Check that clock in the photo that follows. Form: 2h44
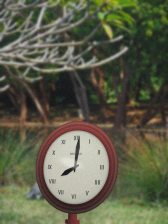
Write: 8h01
